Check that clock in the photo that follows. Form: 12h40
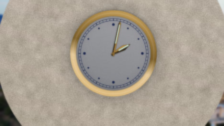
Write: 2h02
